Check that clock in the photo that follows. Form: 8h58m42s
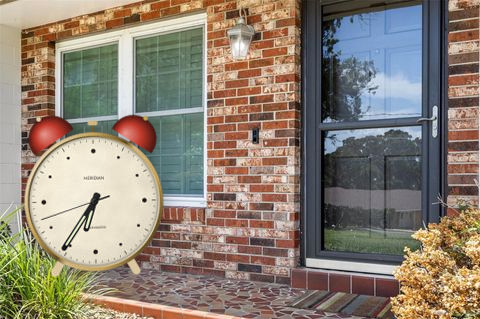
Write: 6h35m42s
